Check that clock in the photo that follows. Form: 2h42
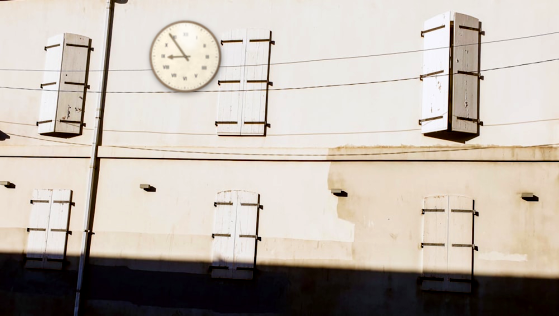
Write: 8h54
